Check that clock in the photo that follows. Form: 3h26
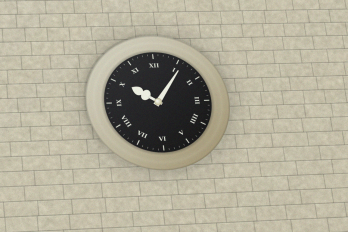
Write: 10h06
